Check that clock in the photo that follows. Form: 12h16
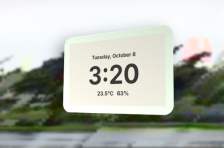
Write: 3h20
